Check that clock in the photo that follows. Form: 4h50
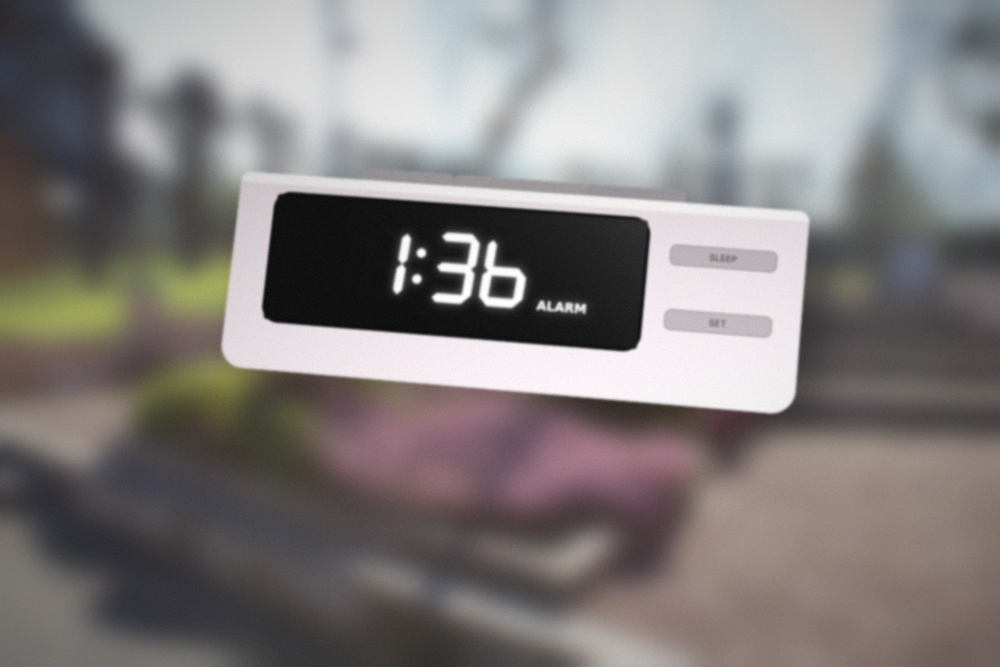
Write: 1h36
